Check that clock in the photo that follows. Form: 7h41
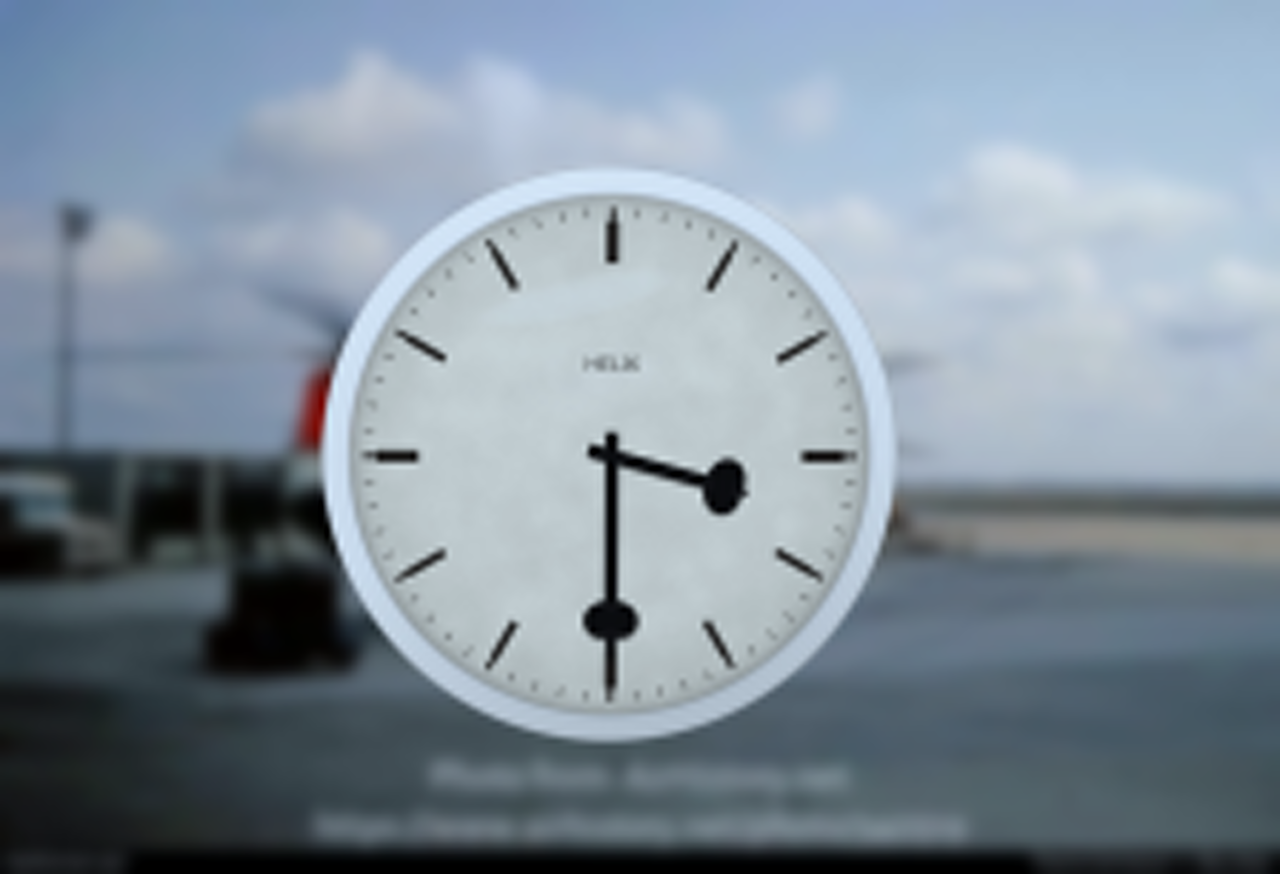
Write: 3h30
